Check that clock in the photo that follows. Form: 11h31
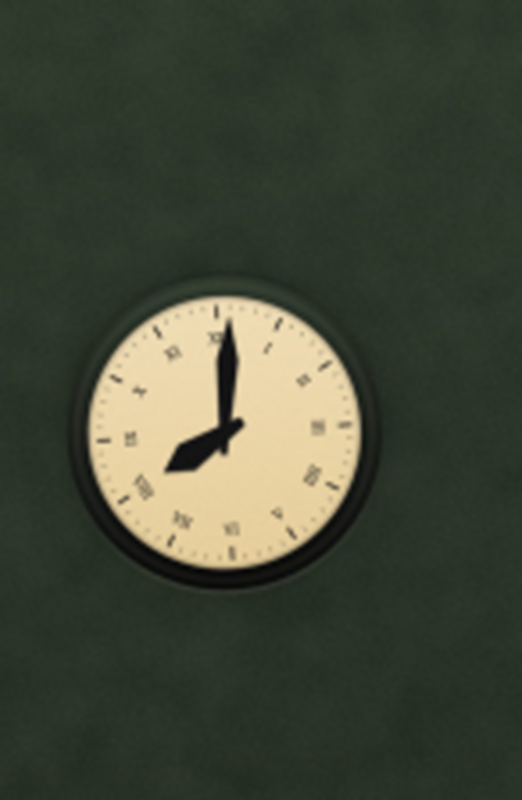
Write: 8h01
